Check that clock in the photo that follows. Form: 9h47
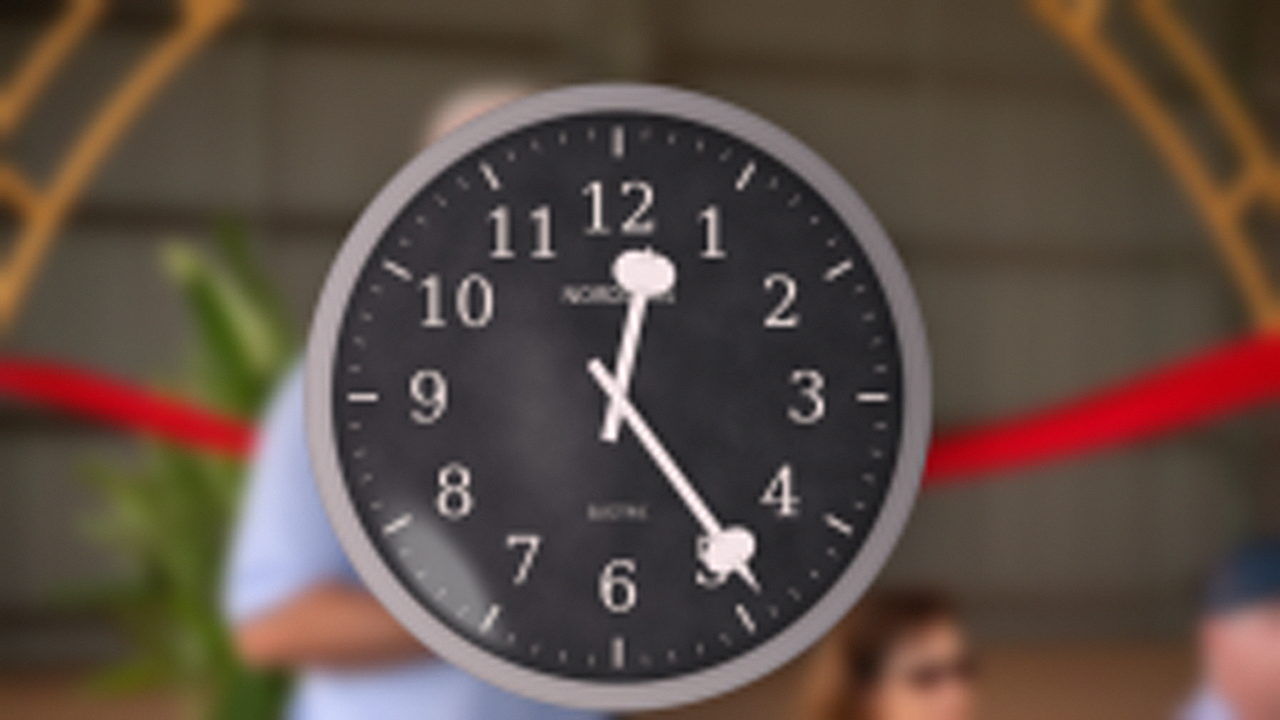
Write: 12h24
